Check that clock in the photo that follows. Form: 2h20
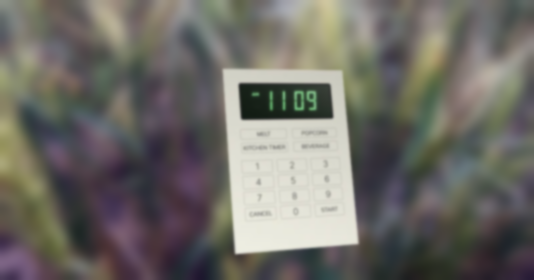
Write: 11h09
